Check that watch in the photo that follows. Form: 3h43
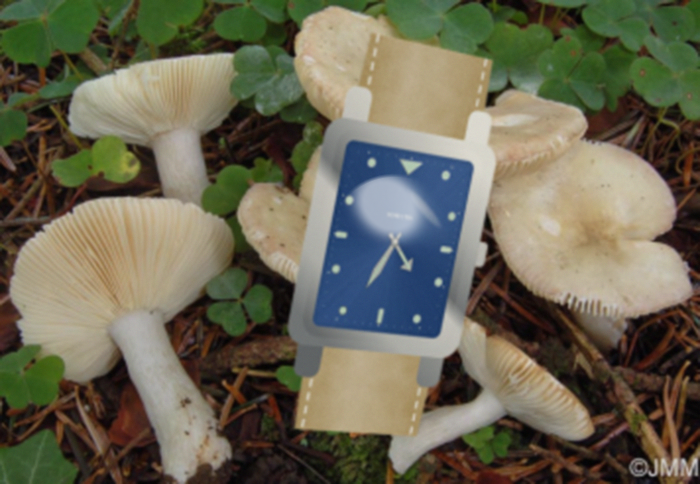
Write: 4h34
